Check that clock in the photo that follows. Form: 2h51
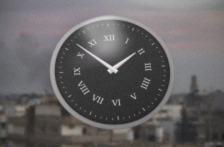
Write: 1h52
